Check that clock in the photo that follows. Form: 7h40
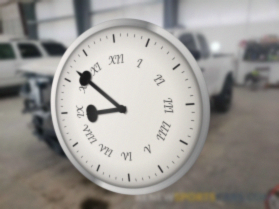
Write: 8h52
